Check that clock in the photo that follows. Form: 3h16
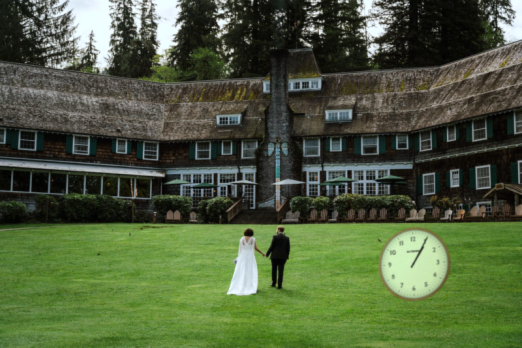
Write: 1h05
